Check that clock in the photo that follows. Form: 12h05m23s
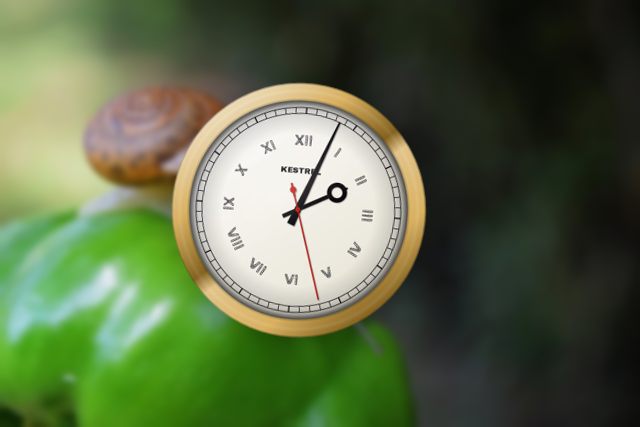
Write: 2h03m27s
